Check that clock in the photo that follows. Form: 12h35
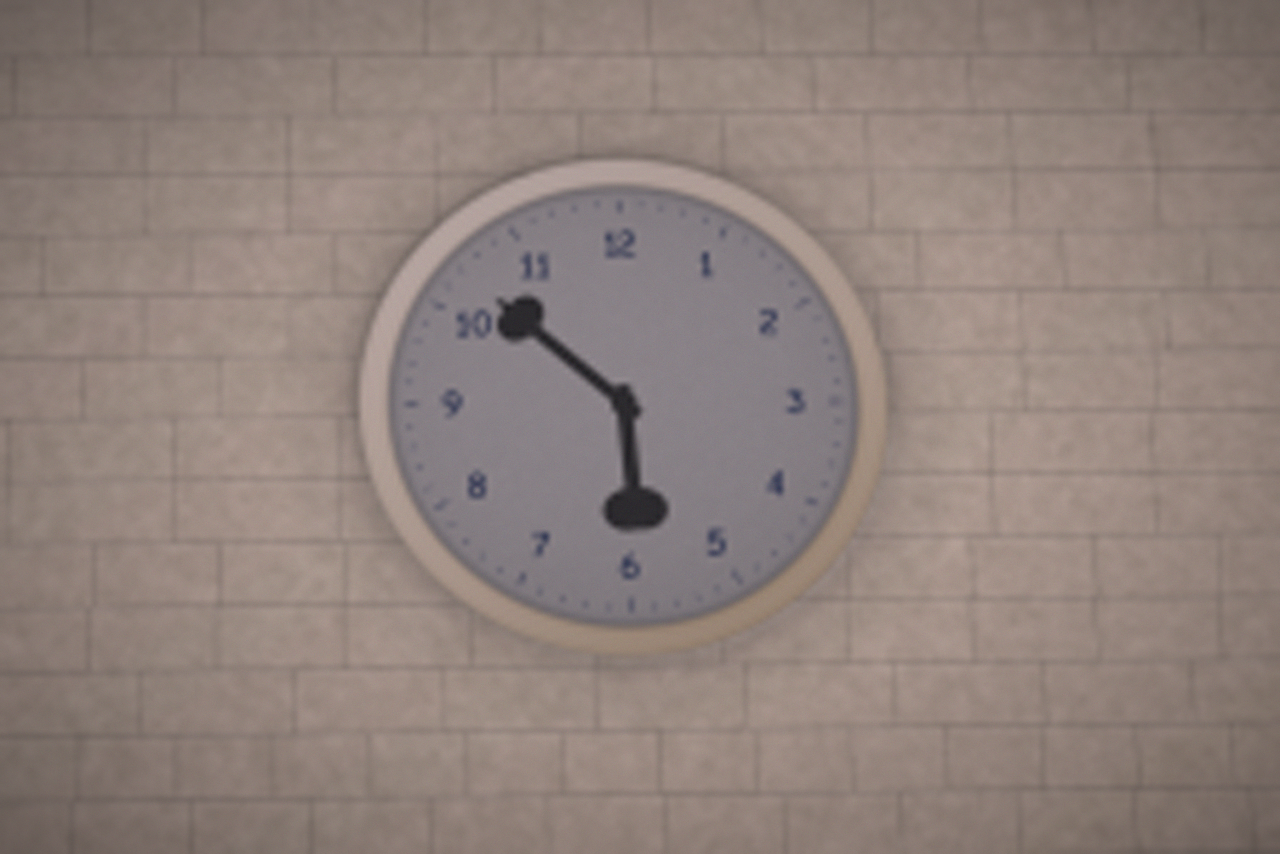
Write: 5h52
